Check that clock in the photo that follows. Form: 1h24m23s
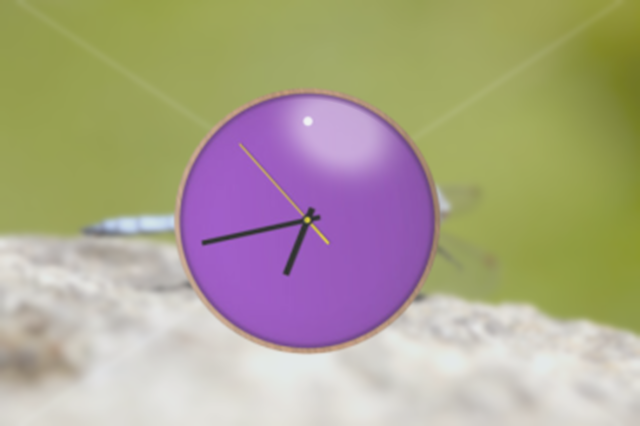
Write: 6h42m53s
